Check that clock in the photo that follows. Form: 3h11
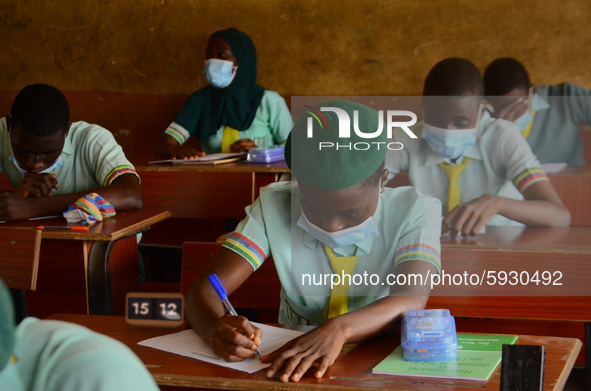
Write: 15h12
